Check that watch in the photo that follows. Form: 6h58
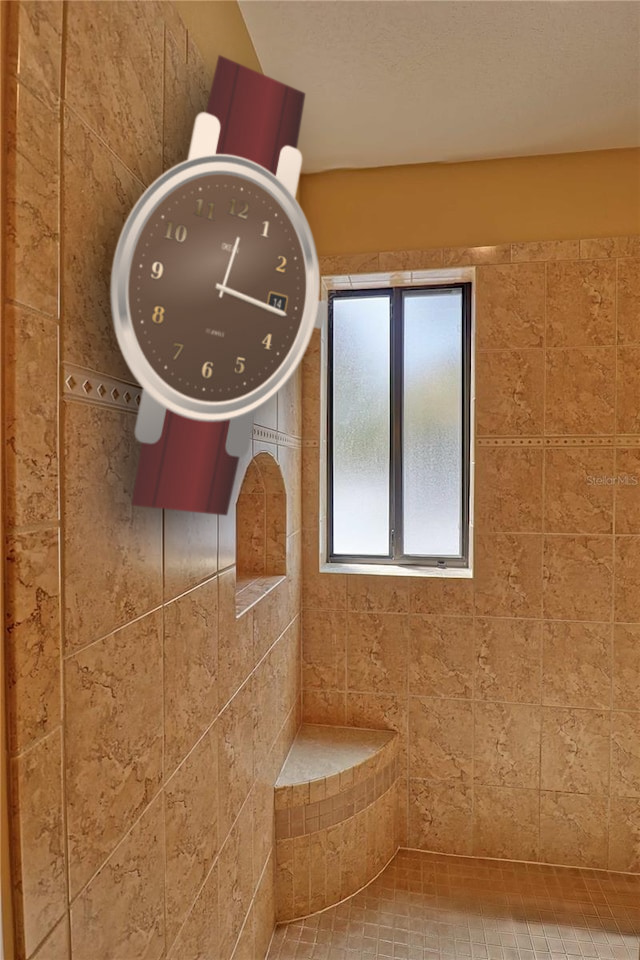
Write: 12h16
